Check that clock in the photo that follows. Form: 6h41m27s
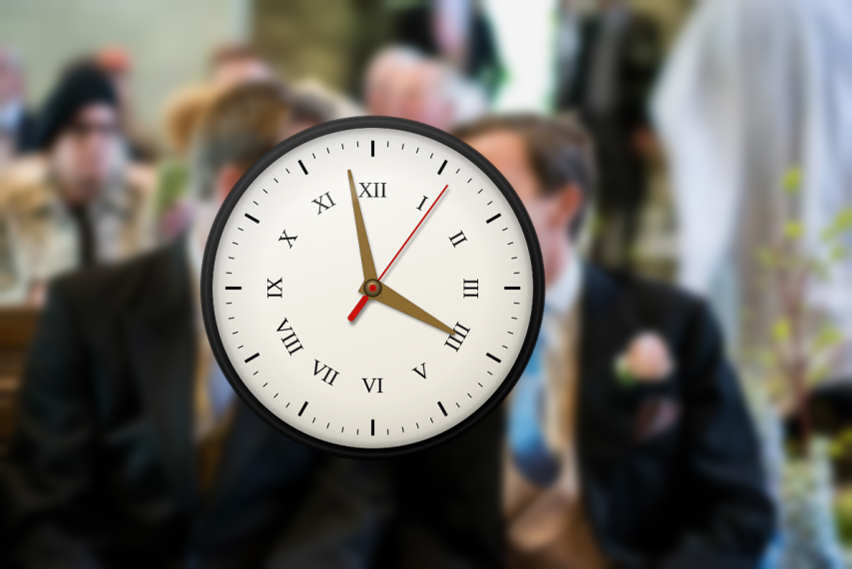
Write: 3h58m06s
